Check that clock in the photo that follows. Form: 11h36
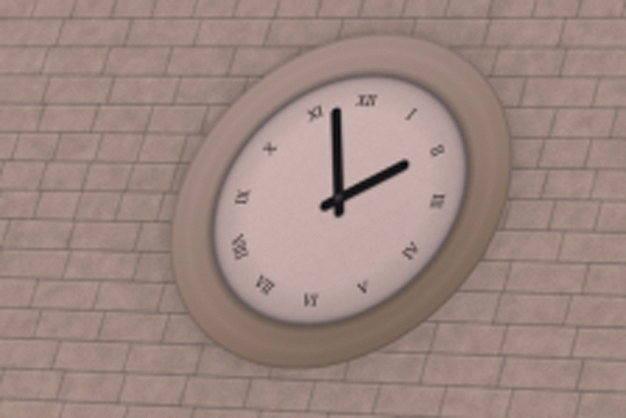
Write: 1h57
